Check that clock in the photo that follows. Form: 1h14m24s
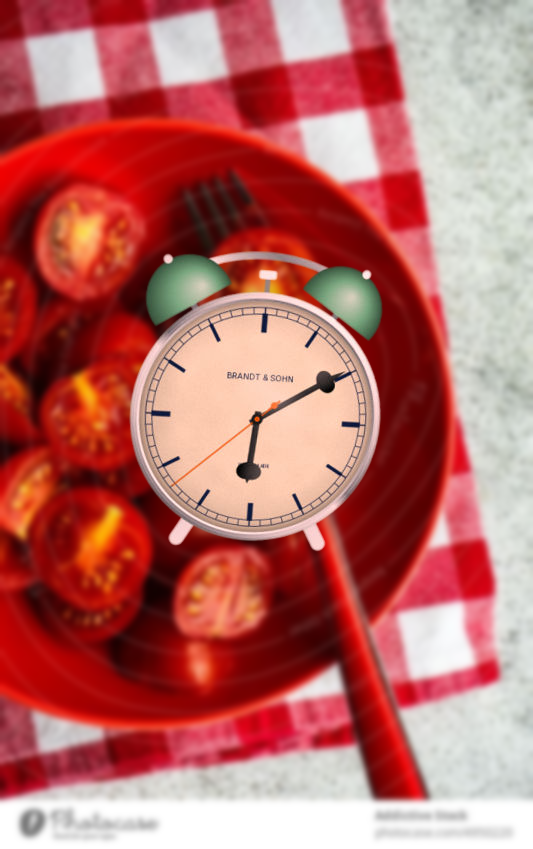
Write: 6h09m38s
